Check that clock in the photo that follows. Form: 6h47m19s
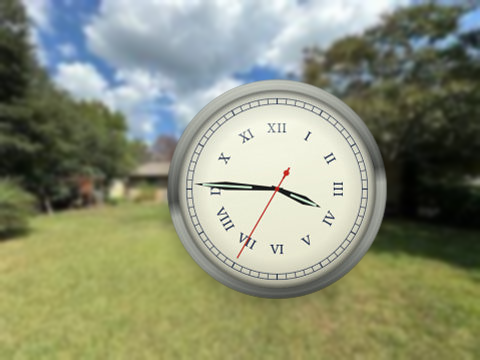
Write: 3h45m35s
